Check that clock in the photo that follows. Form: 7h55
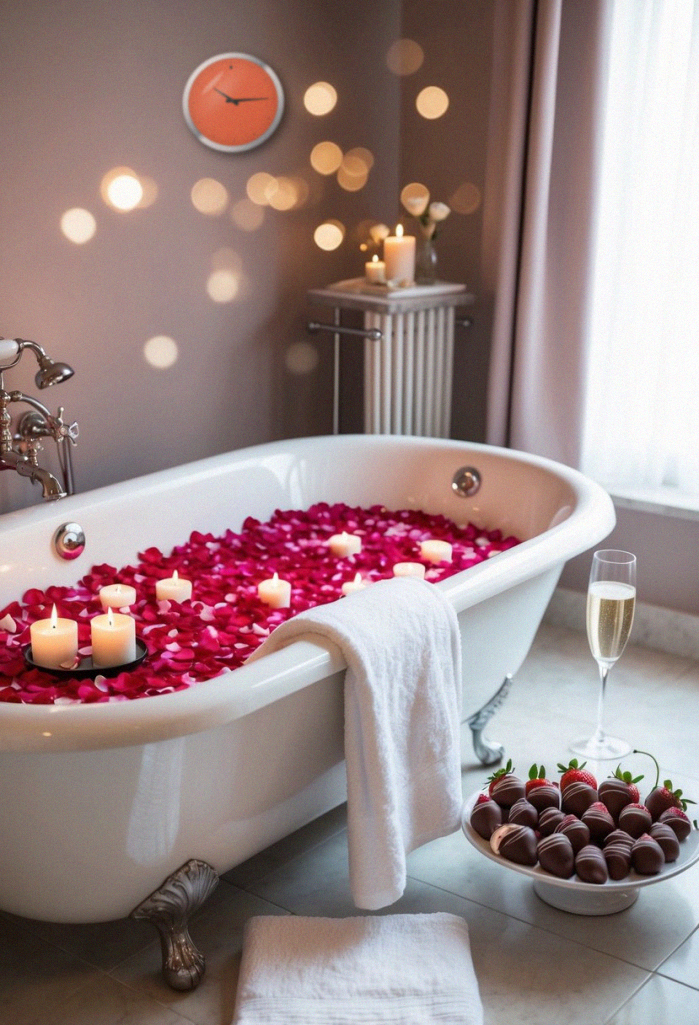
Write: 10h15
